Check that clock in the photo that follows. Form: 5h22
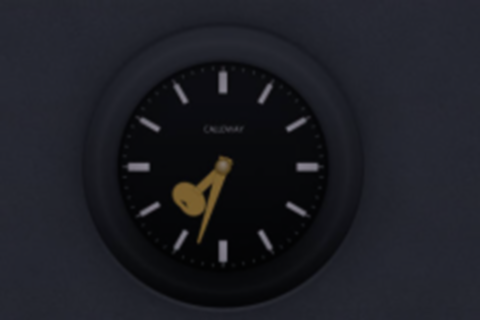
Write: 7h33
